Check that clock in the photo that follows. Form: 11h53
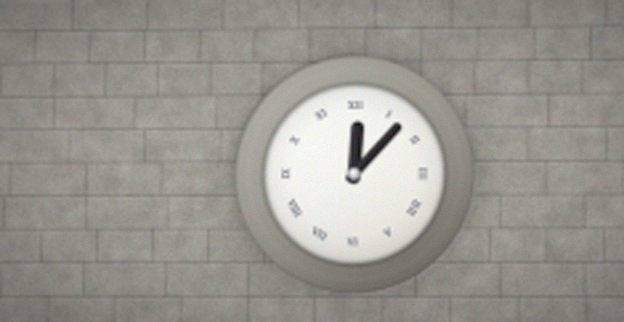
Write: 12h07
